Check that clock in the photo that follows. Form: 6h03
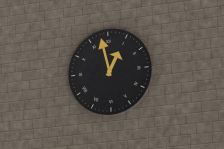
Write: 12h58
